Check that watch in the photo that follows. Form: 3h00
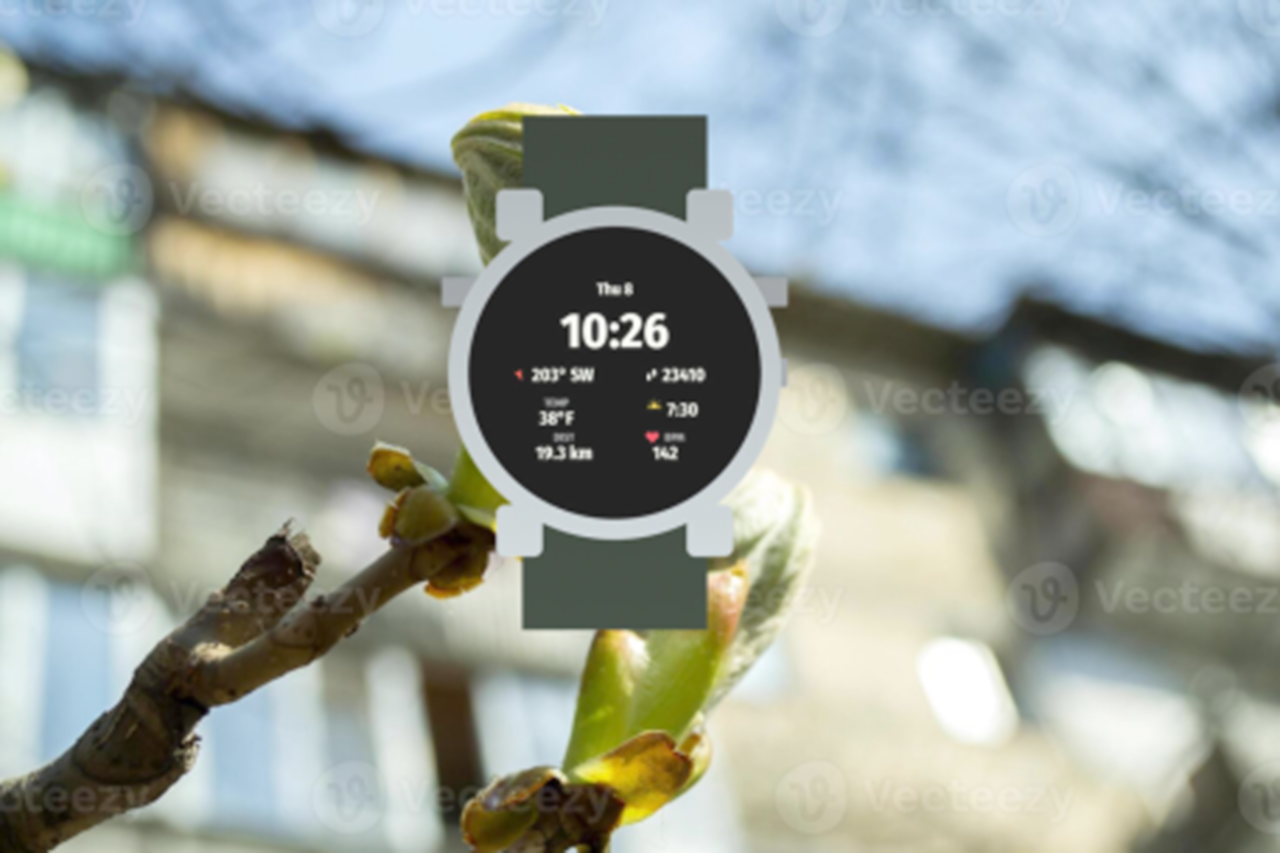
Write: 10h26
